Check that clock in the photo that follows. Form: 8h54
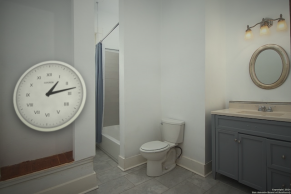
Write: 1h13
